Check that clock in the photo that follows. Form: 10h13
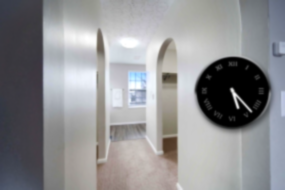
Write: 5h23
